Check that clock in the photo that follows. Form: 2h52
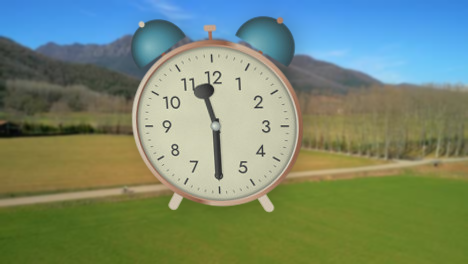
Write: 11h30
